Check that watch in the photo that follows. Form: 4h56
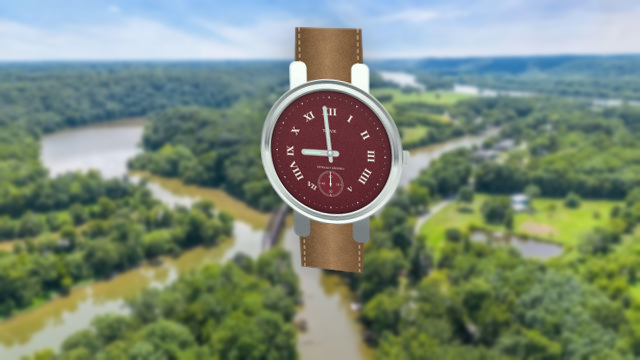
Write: 8h59
